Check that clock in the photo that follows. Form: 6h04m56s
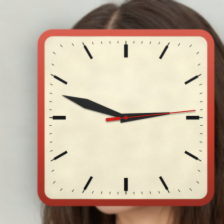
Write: 2h48m14s
